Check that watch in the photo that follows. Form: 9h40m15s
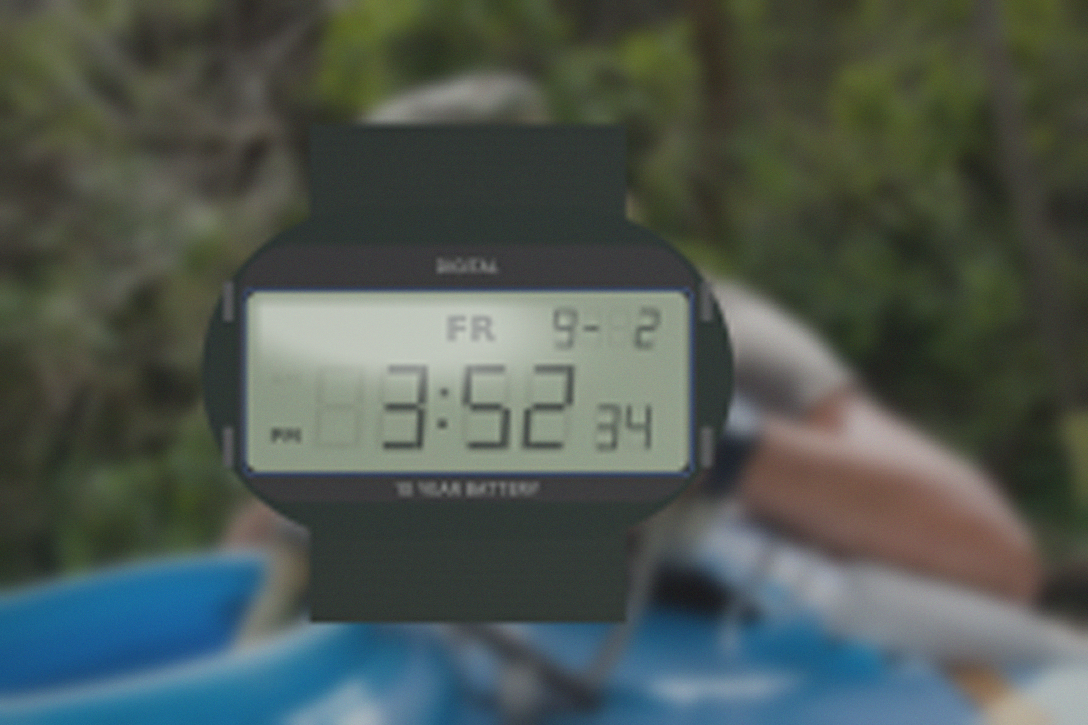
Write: 3h52m34s
